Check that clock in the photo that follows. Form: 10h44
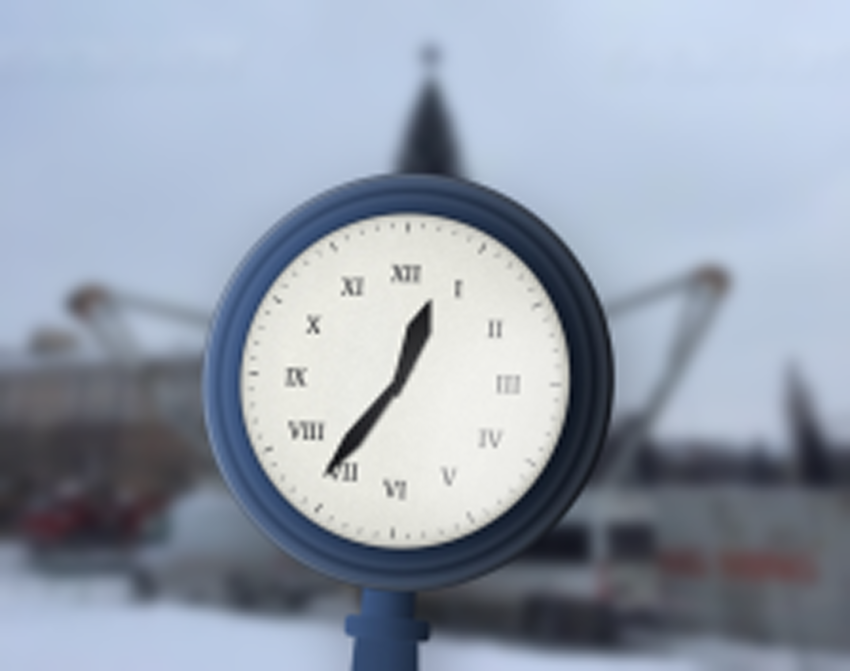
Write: 12h36
